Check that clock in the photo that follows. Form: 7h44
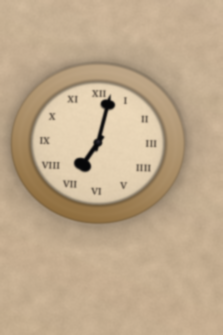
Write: 7h02
